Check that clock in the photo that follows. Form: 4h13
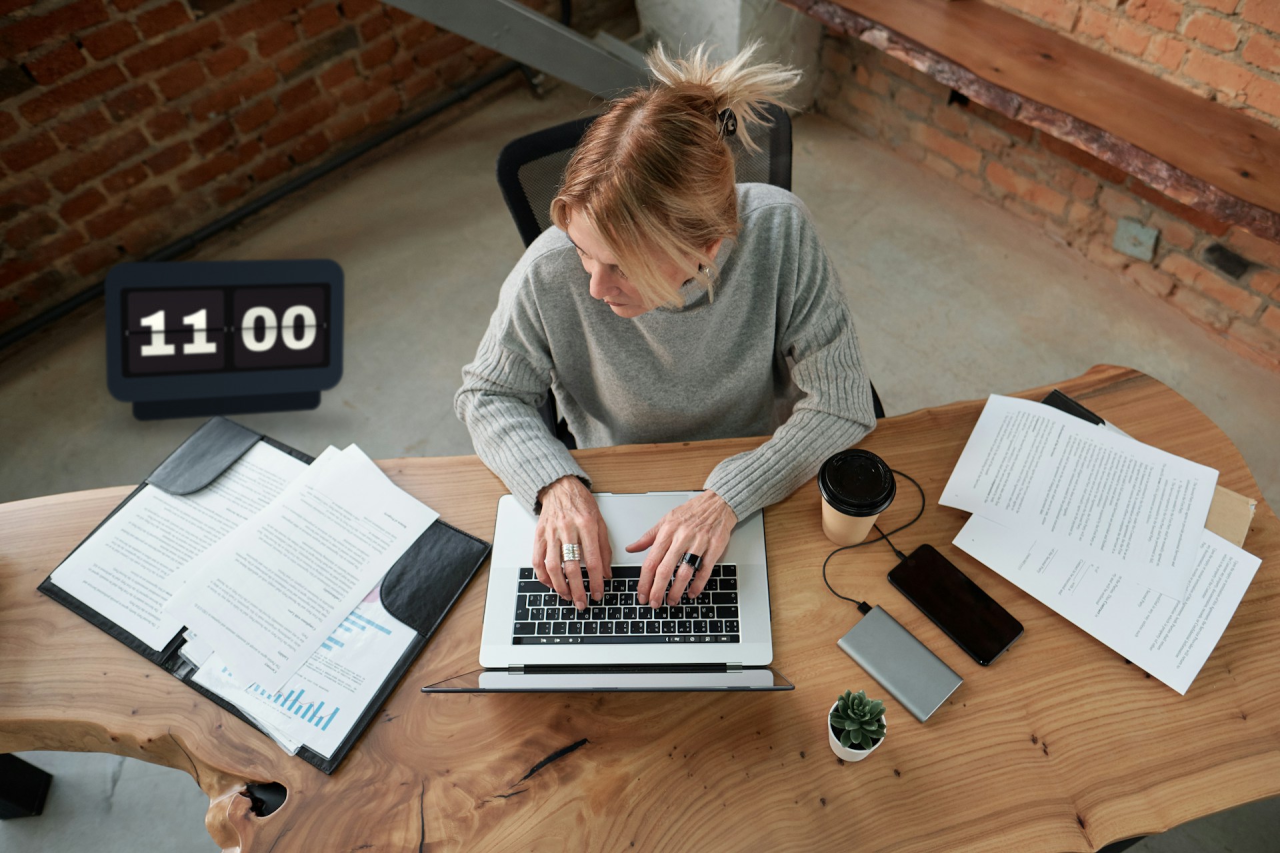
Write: 11h00
